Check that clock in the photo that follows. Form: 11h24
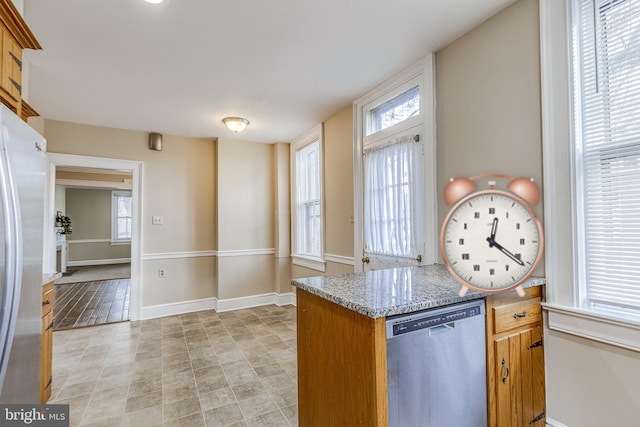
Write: 12h21
